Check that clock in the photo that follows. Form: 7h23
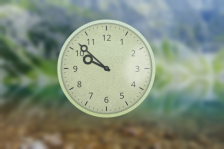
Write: 9h52
